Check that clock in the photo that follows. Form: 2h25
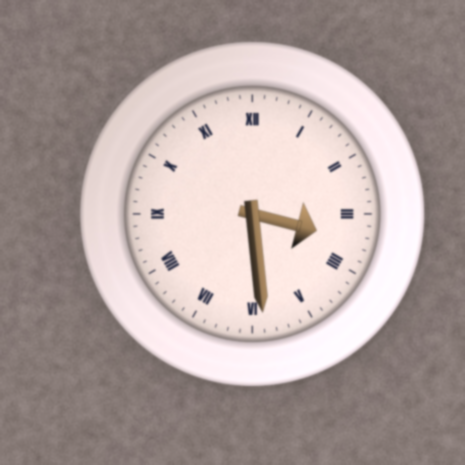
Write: 3h29
